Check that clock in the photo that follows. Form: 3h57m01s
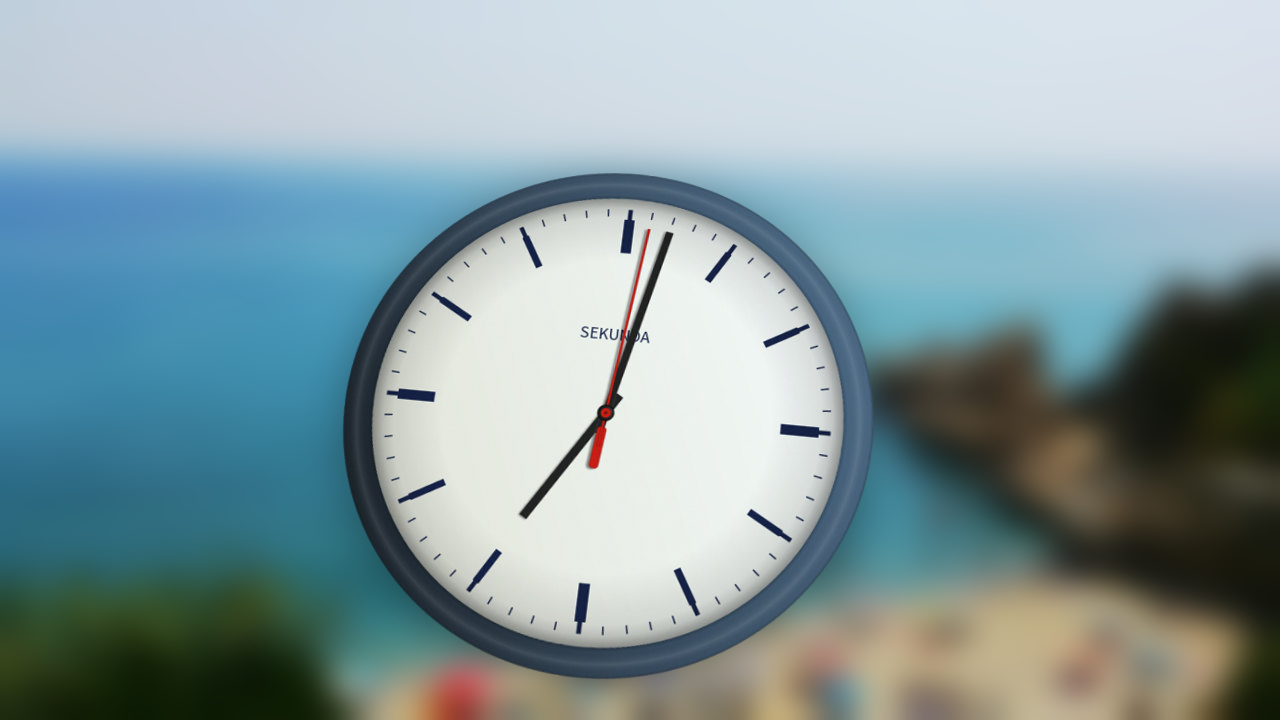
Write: 7h02m01s
